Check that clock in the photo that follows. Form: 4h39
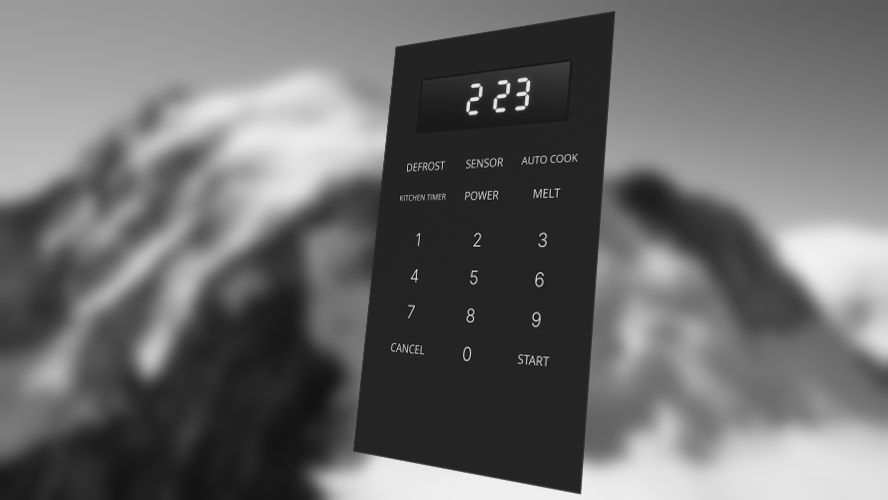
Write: 2h23
